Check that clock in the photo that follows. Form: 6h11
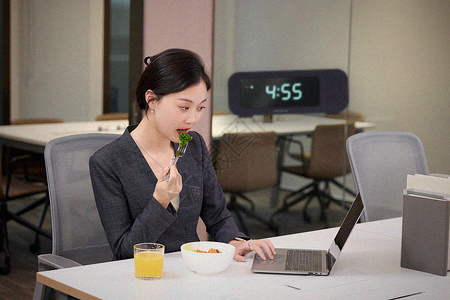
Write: 4h55
